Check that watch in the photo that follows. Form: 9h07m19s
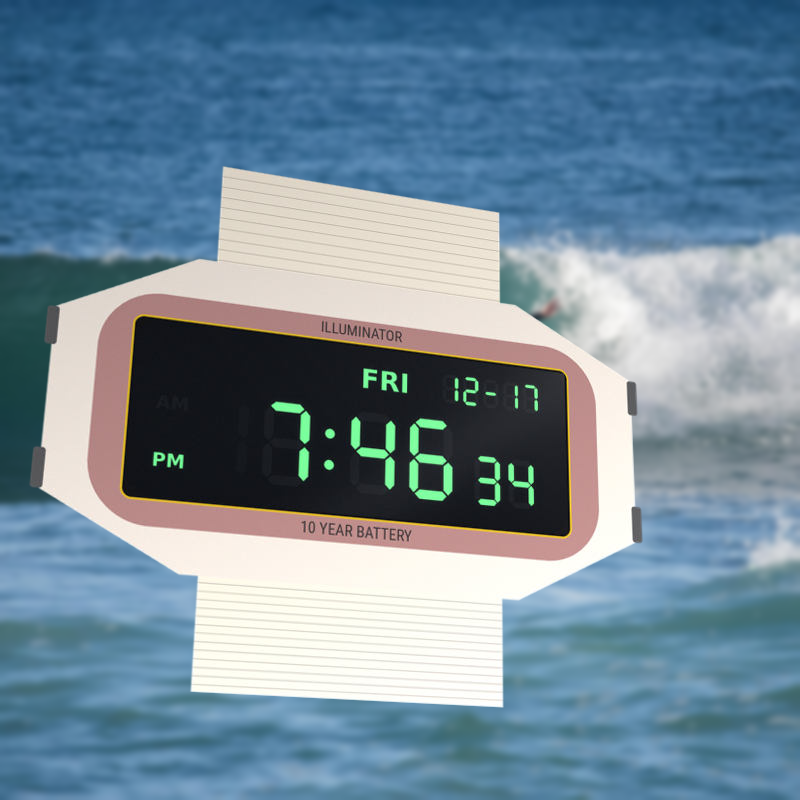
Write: 7h46m34s
